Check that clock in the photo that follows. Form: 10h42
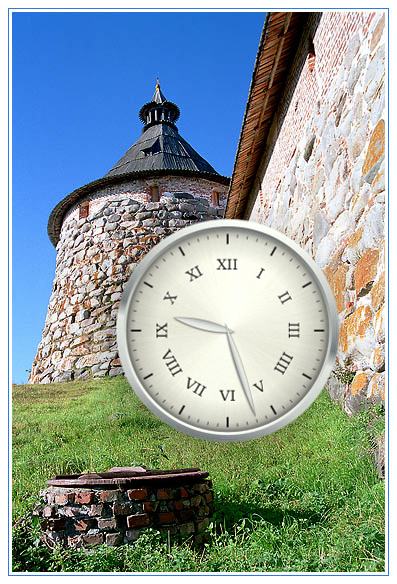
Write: 9h27
